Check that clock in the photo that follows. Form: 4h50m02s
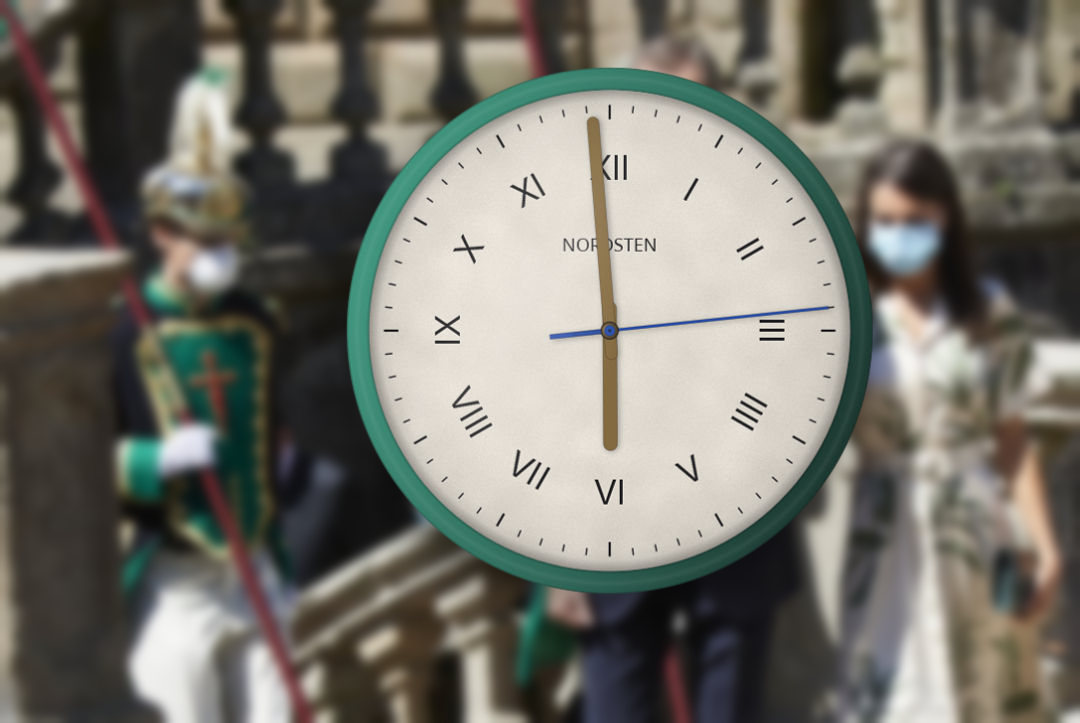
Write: 5h59m14s
